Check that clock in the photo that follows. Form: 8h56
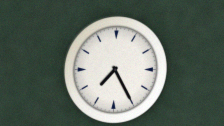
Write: 7h25
